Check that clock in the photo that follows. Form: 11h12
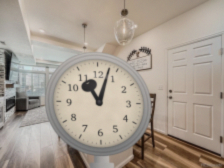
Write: 11h03
